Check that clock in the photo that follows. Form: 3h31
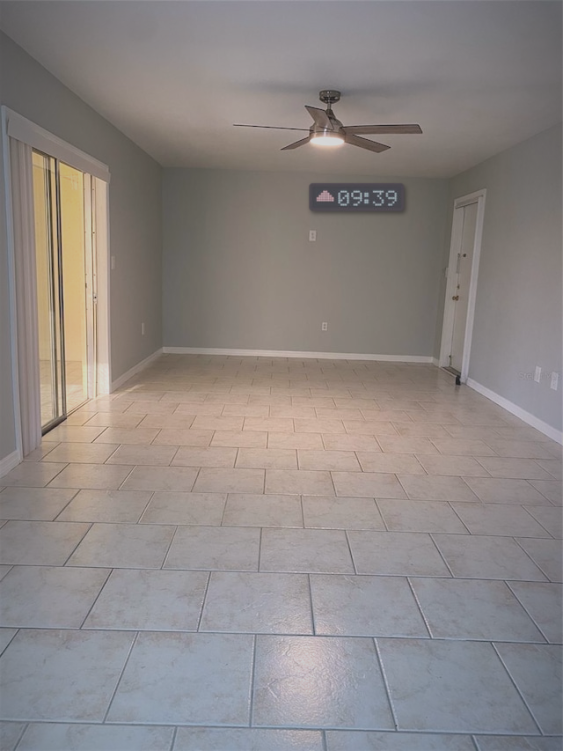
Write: 9h39
